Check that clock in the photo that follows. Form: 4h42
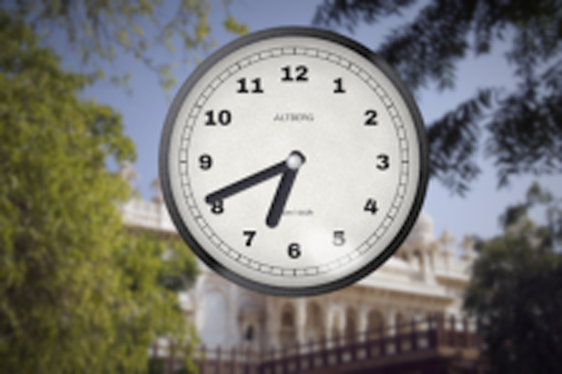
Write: 6h41
